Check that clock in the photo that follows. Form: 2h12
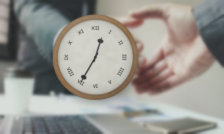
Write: 12h35
